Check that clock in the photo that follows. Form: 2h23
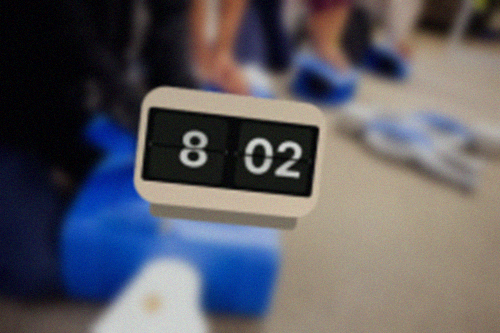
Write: 8h02
